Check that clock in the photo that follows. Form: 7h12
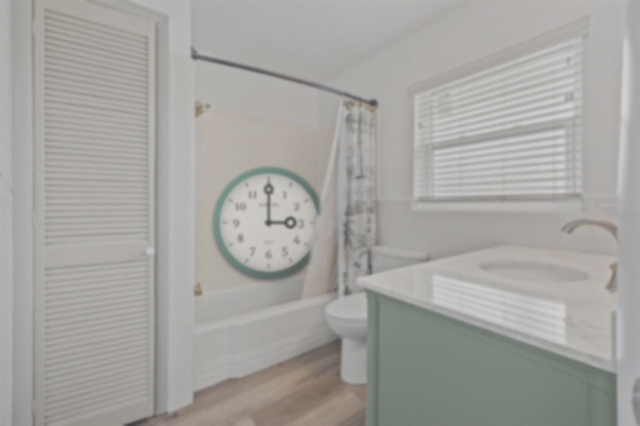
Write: 3h00
